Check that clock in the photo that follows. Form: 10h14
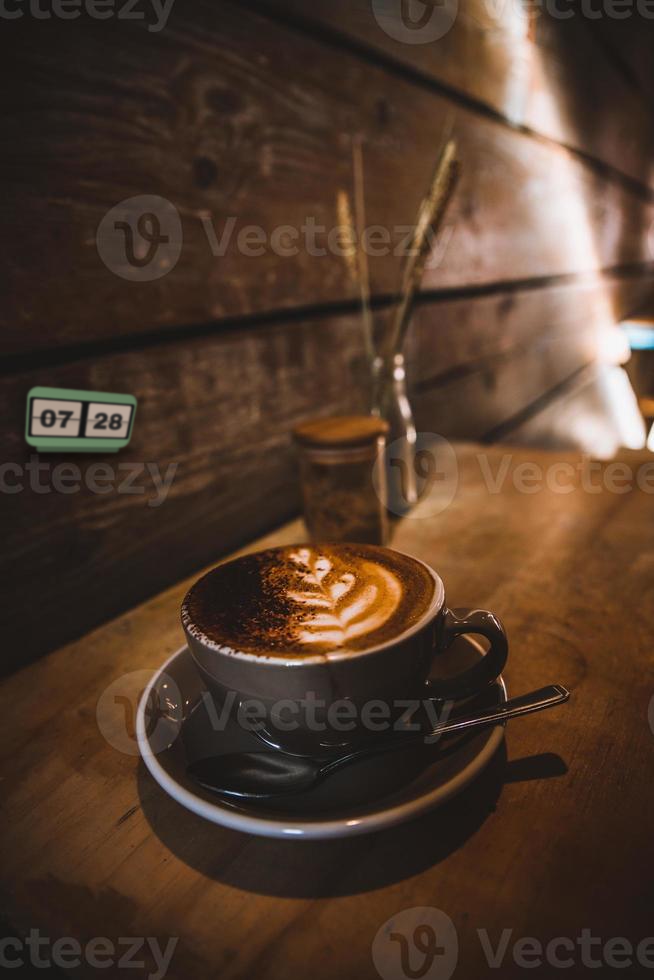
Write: 7h28
